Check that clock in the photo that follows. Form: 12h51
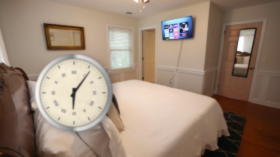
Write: 6h06
